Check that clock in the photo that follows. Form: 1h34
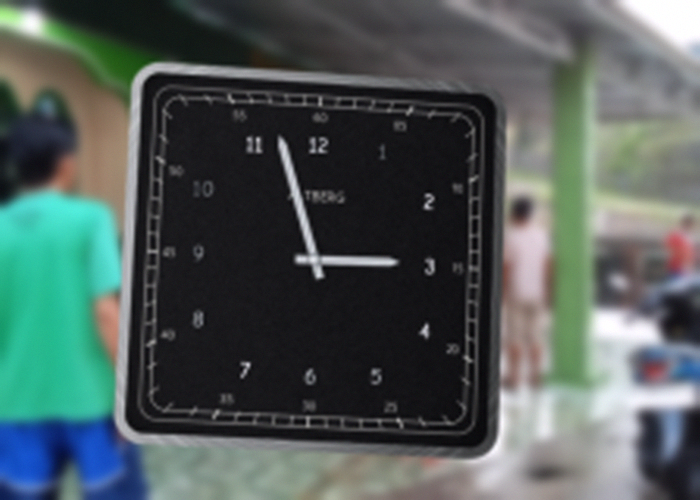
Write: 2h57
